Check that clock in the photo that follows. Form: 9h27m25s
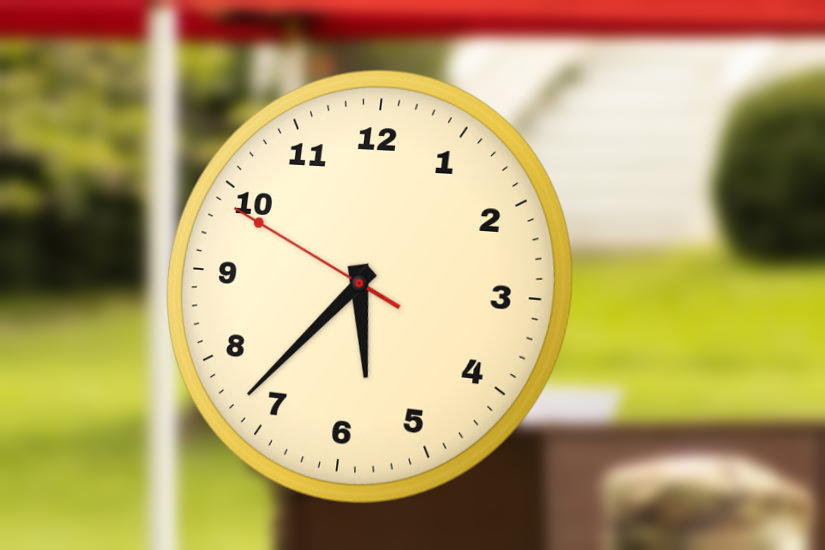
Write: 5h36m49s
